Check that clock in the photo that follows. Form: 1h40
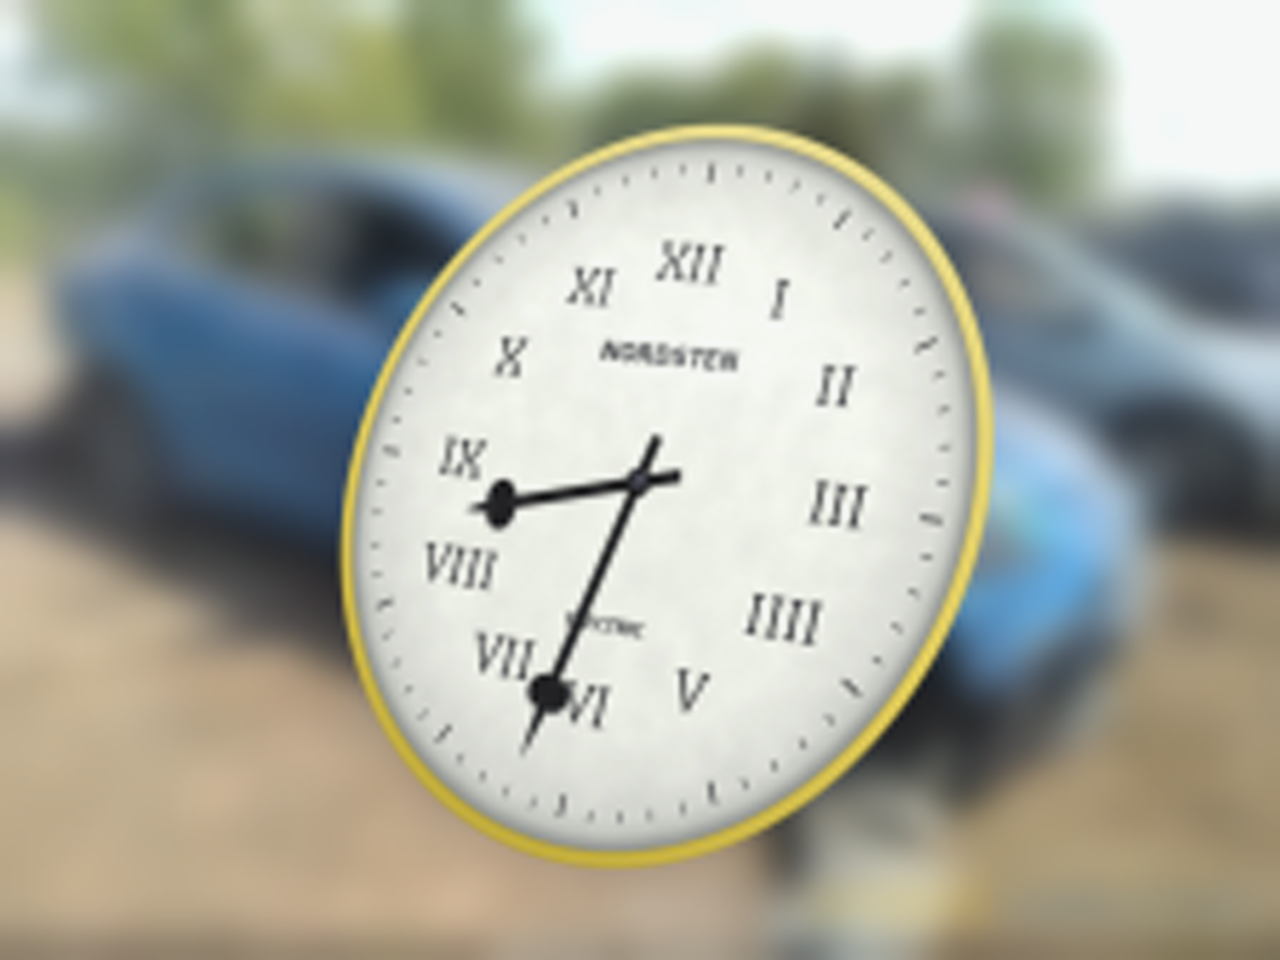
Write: 8h32
